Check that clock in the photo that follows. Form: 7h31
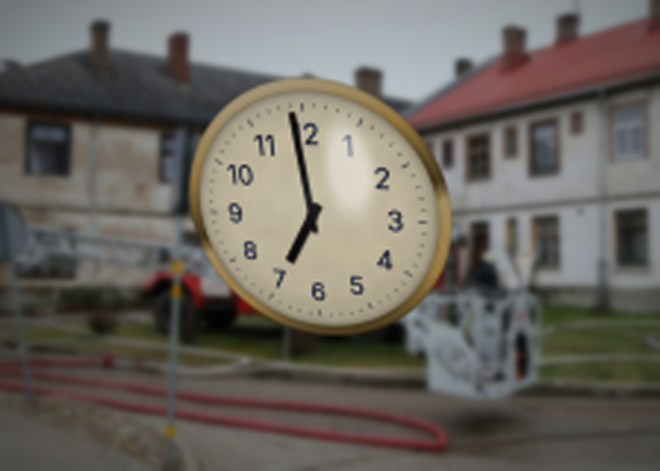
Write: 6h59
